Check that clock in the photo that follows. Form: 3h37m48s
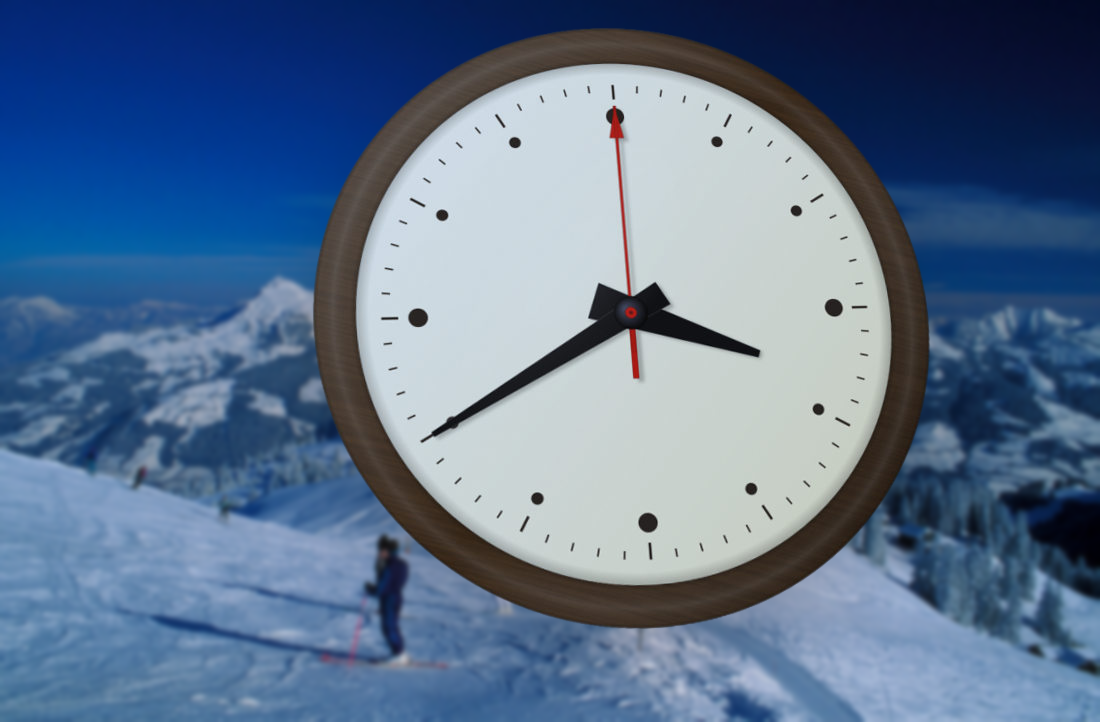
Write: 3h40m00s
